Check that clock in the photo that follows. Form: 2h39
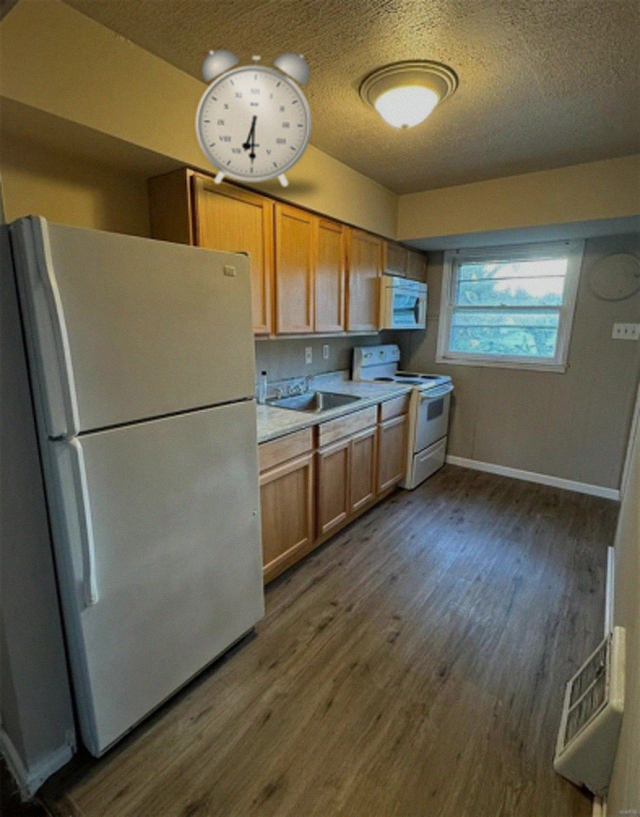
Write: 6h30
